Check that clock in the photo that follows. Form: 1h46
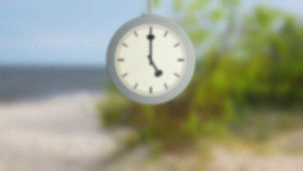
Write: 5h00
